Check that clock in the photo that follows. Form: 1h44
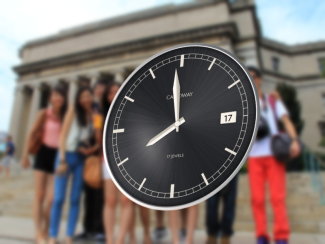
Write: 7h59
